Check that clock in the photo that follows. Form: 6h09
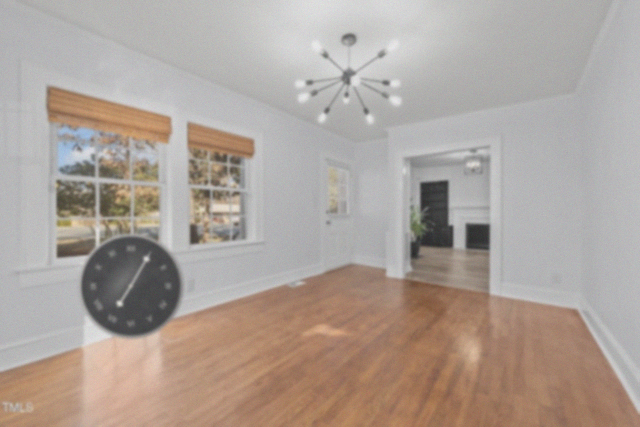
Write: 7h05
